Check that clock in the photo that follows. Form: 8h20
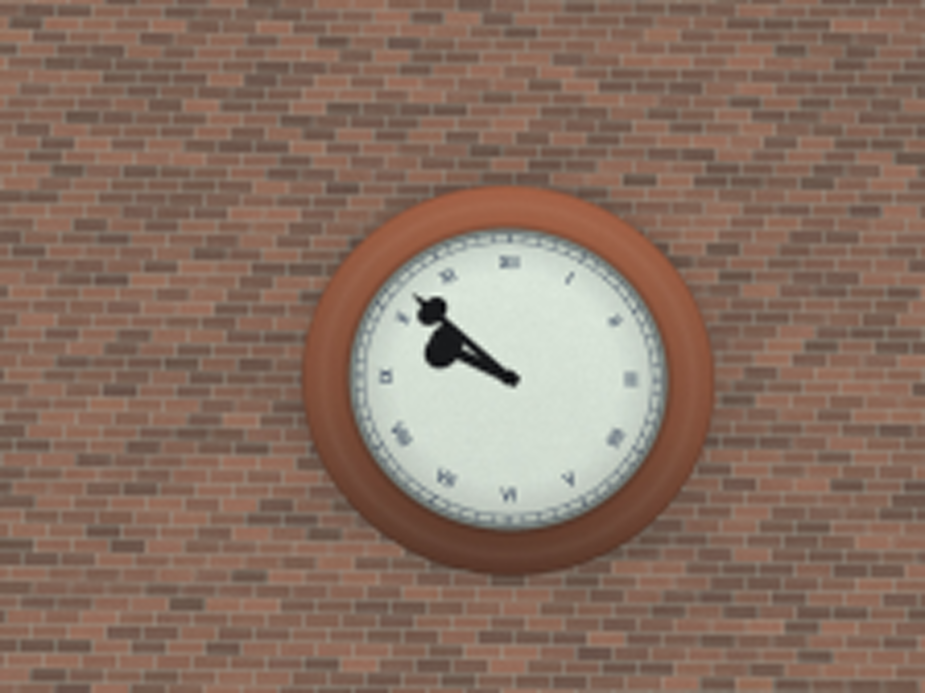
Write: 9h52
